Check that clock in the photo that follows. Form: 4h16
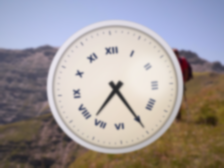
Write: 7h25
